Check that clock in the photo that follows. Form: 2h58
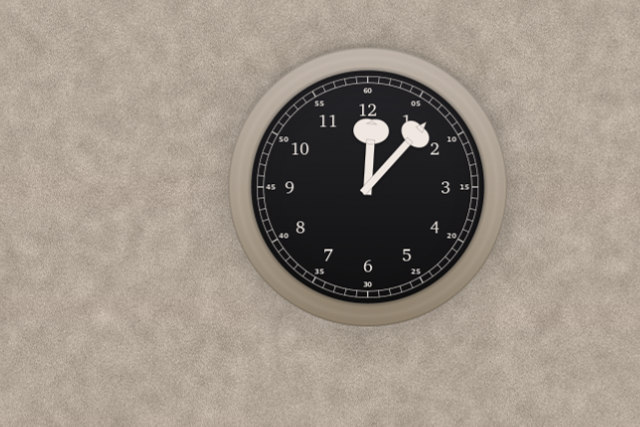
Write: 12h07
